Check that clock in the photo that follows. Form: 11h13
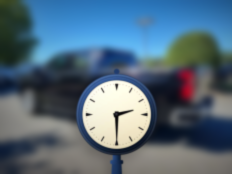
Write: 2h30
